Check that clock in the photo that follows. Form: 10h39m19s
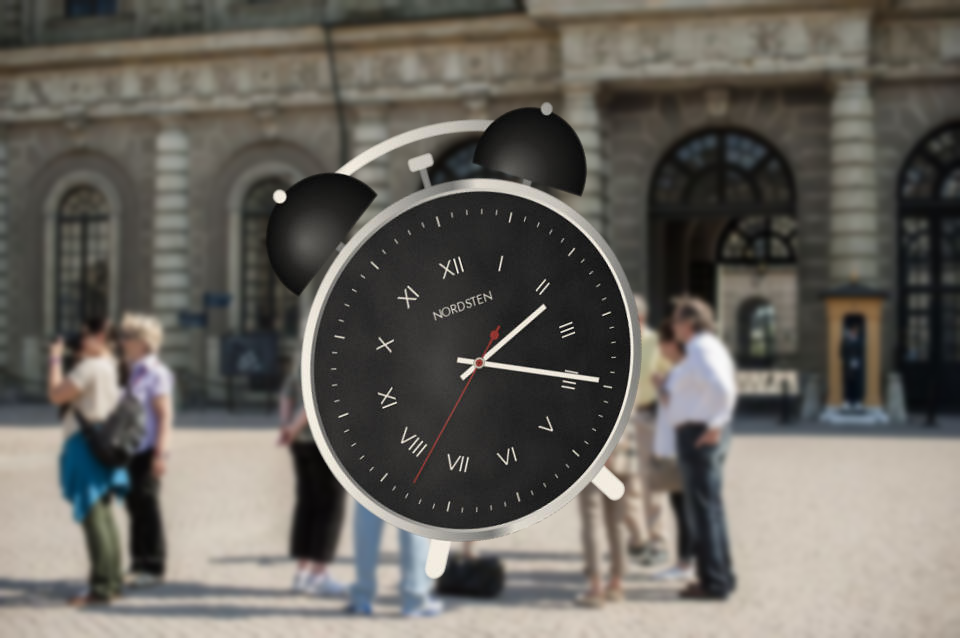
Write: 2h19m38s
